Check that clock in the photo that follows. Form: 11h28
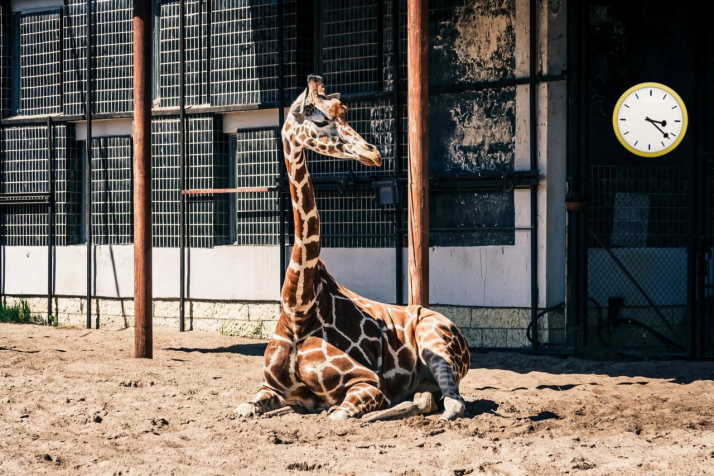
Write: 3h22
